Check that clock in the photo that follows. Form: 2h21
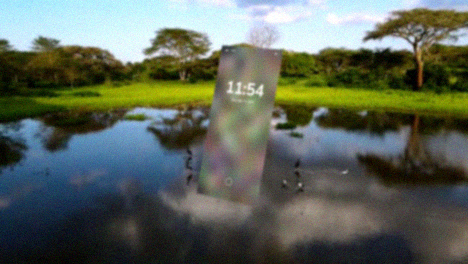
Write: 11h54
